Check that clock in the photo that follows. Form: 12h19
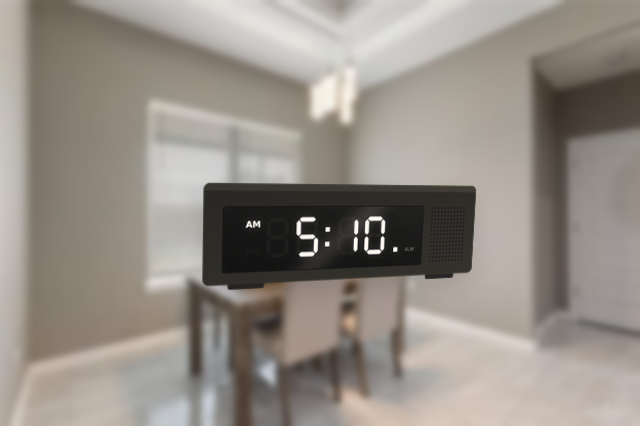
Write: 5h10
